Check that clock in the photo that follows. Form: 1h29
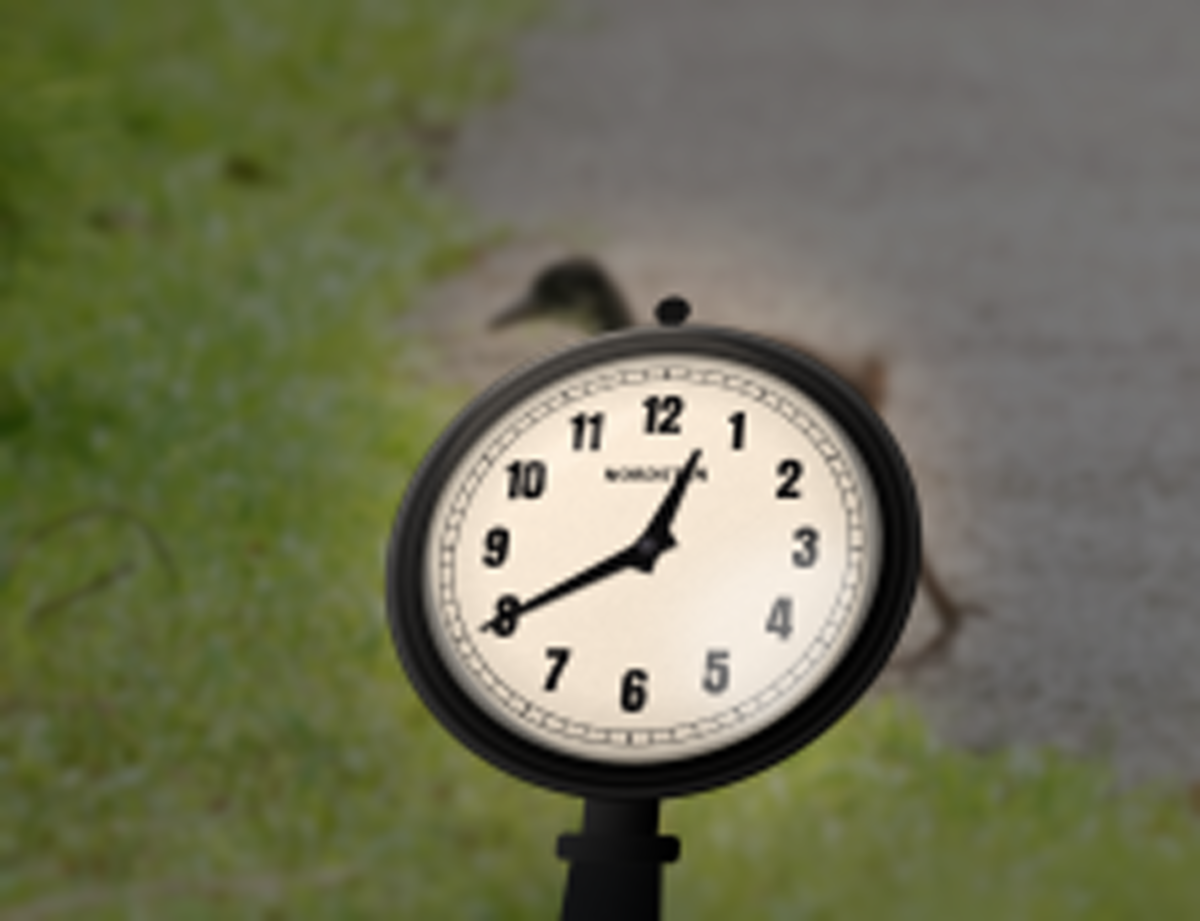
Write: 12h40
